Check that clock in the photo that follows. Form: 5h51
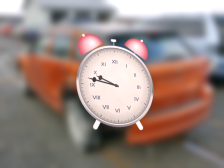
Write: 9h47
